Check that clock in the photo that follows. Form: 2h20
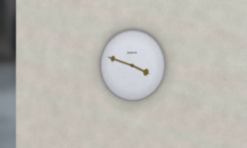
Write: 3h48
